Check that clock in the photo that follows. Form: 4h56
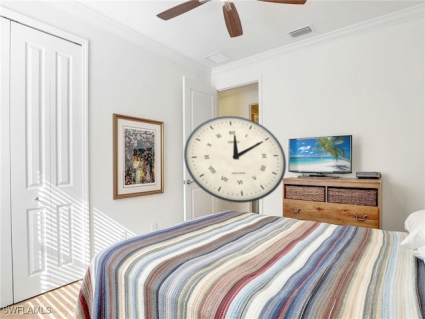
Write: 12h10
